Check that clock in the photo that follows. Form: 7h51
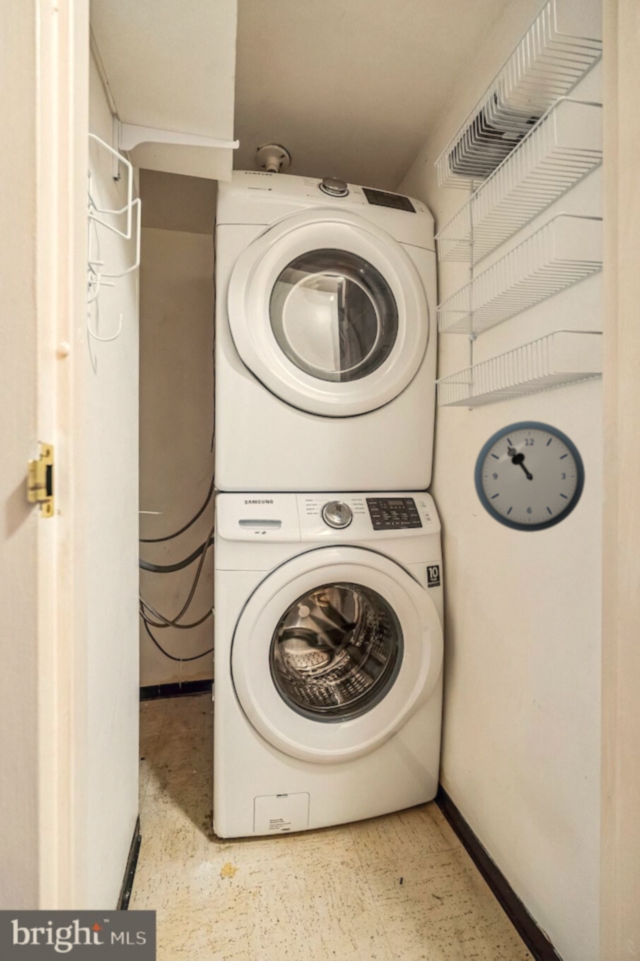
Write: 10h54
